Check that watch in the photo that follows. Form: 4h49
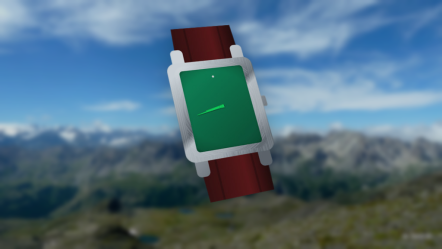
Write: 8h43
